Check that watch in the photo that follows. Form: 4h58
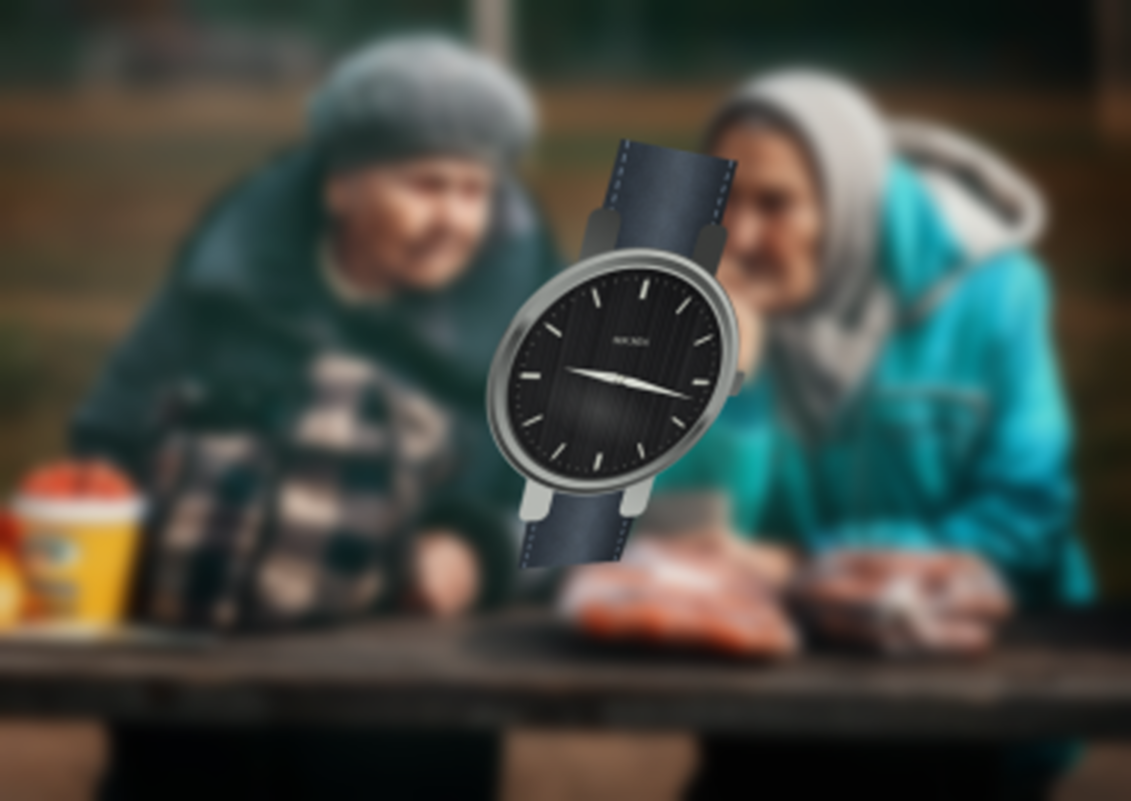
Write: 9h17
